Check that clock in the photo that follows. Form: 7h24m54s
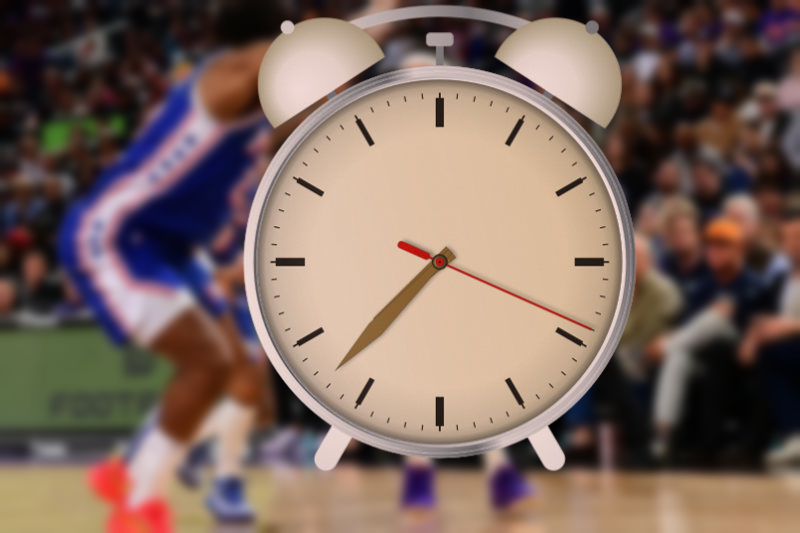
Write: 7h37m19s
